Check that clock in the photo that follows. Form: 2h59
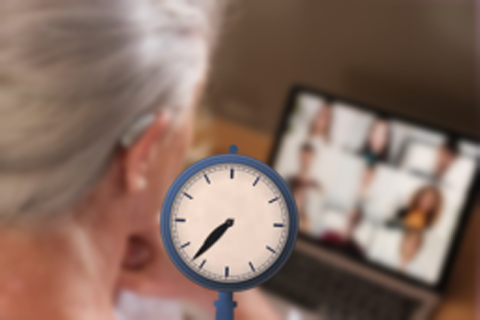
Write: 7h37
